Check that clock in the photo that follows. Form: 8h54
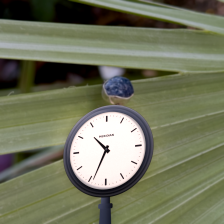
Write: 10h34
